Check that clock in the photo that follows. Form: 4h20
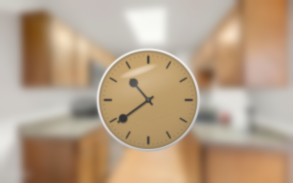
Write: 10h39
